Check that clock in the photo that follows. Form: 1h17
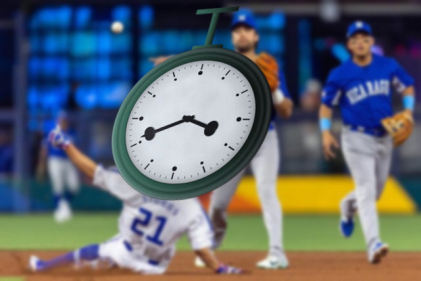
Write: 3h41
